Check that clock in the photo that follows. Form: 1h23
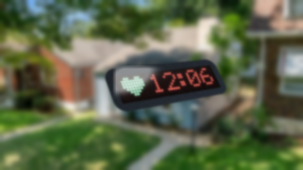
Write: 12h06
